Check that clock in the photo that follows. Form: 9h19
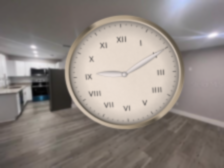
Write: 9h10
